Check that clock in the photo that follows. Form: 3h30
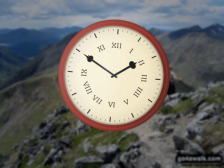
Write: 1h50
